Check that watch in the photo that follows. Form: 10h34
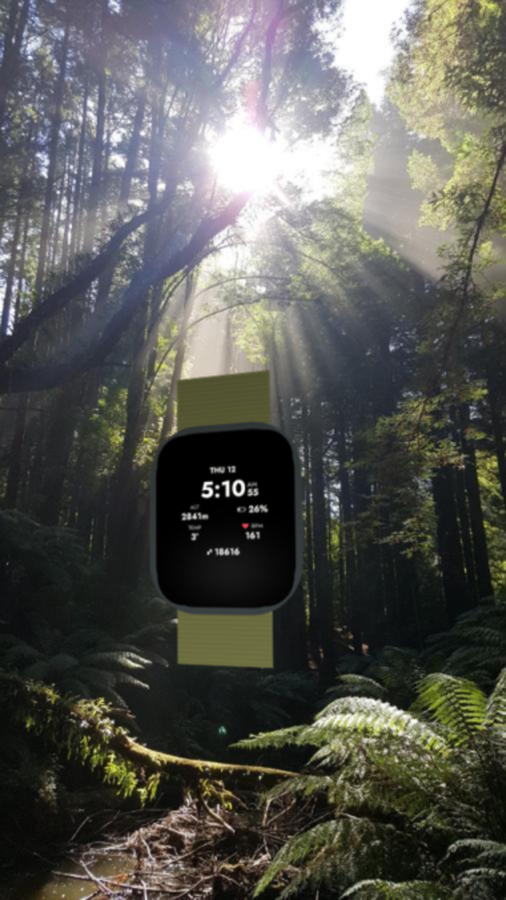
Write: 5h10
